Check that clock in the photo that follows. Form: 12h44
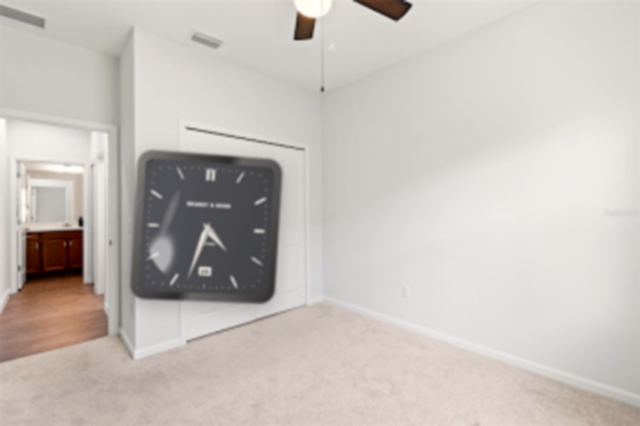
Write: 4h33
